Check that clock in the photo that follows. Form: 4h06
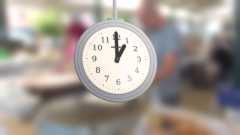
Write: 1h00
